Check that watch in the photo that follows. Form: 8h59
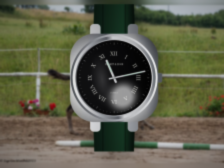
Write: 11h13
